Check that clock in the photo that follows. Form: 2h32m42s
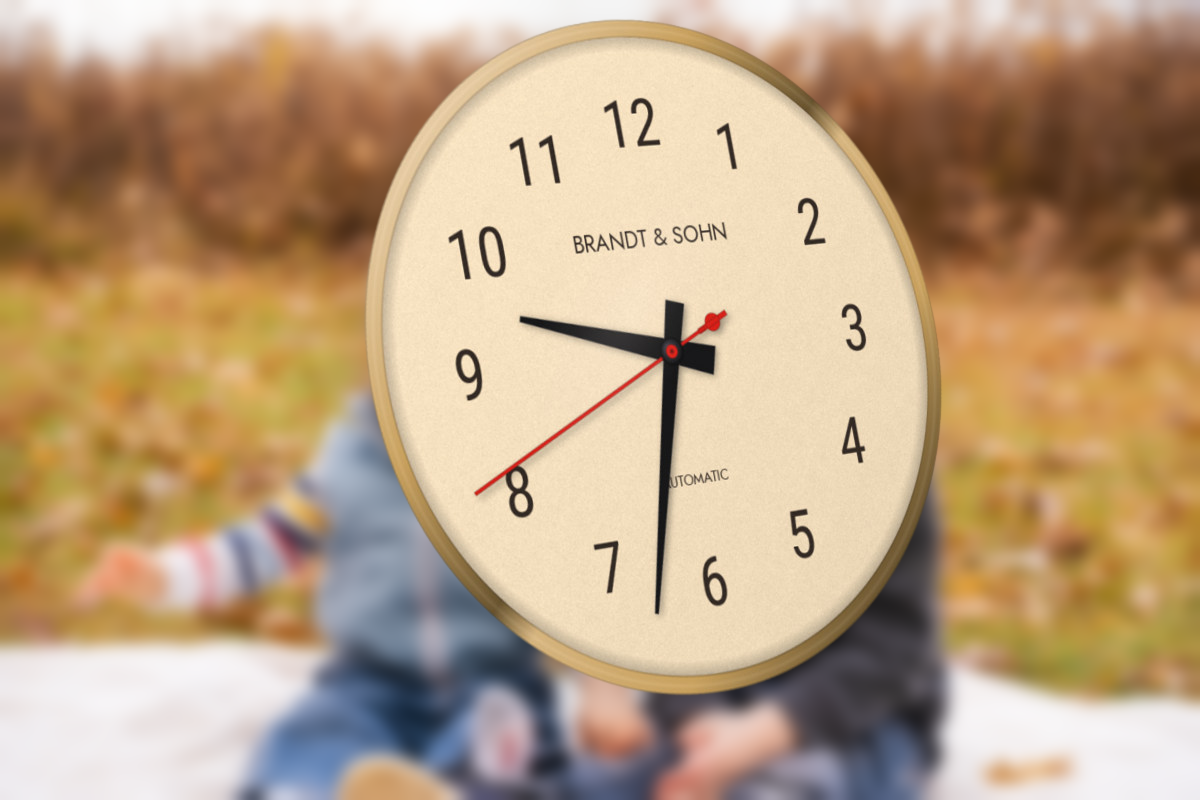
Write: 9h32m41s
